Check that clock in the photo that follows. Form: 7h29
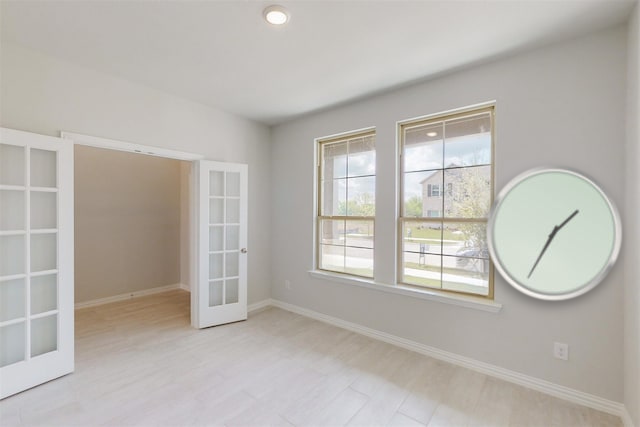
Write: 1h35
